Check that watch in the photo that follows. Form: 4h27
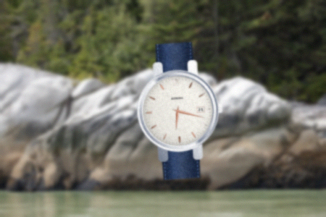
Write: 6h18
